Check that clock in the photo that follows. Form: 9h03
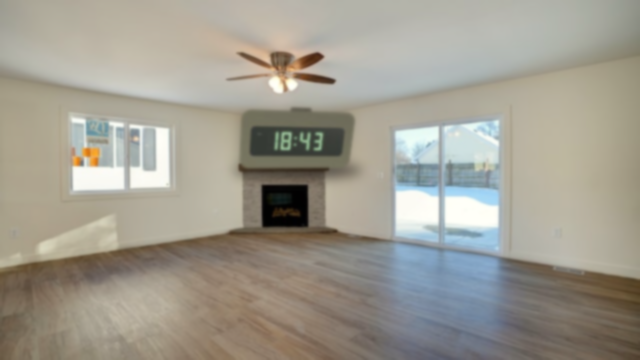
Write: 18h43
